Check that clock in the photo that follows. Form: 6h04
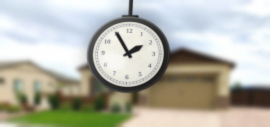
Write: 1h55
